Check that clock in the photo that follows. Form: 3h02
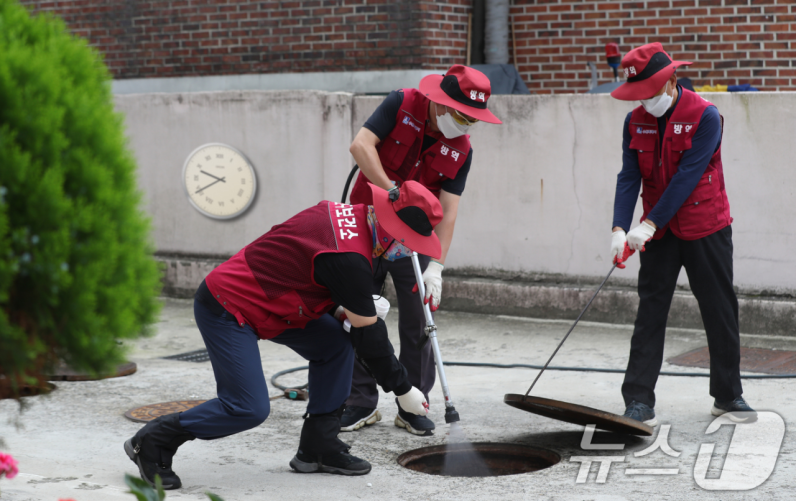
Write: 9h40
